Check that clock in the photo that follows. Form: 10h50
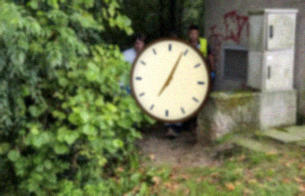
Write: 7h04
